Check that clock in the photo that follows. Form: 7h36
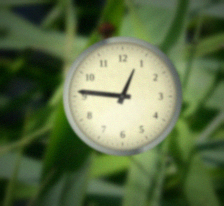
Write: 12h46
